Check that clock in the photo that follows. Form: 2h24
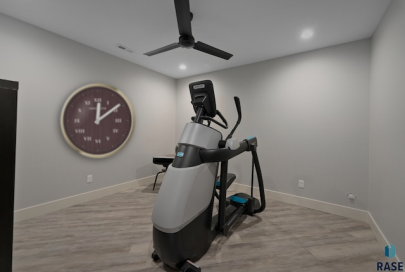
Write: 12h09
